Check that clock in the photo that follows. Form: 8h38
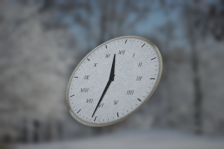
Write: 11h31
